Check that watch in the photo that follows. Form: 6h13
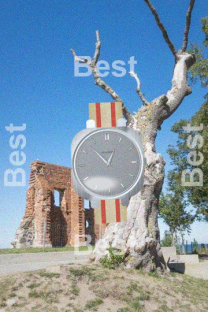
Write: 12h53
